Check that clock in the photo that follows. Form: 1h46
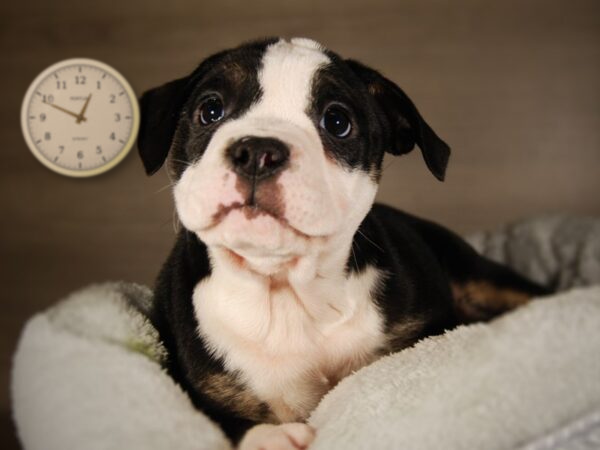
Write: 12h49
